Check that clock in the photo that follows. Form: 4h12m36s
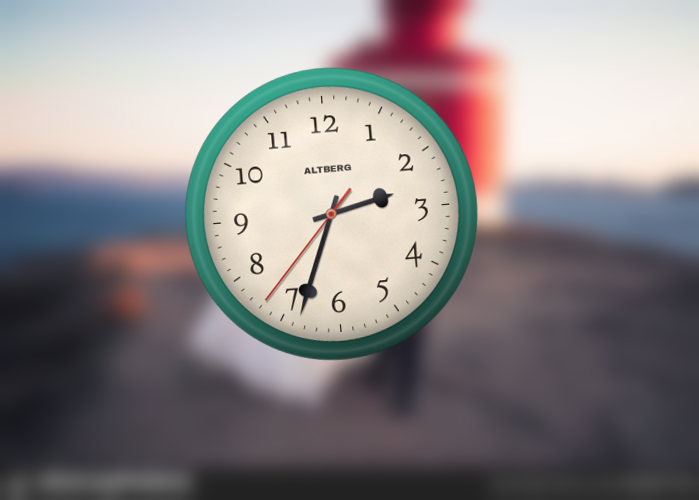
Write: 2h33m37s
